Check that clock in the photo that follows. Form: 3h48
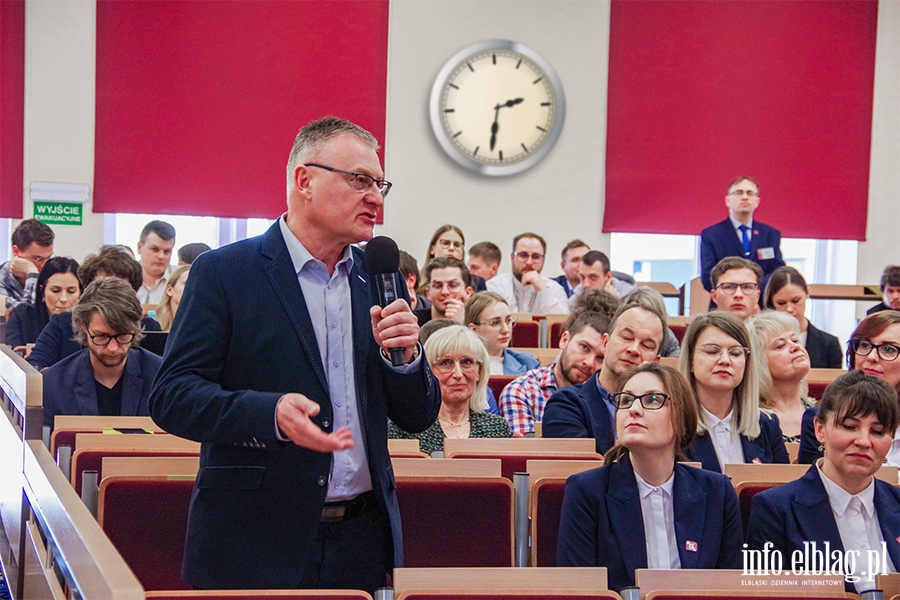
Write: 2h32
